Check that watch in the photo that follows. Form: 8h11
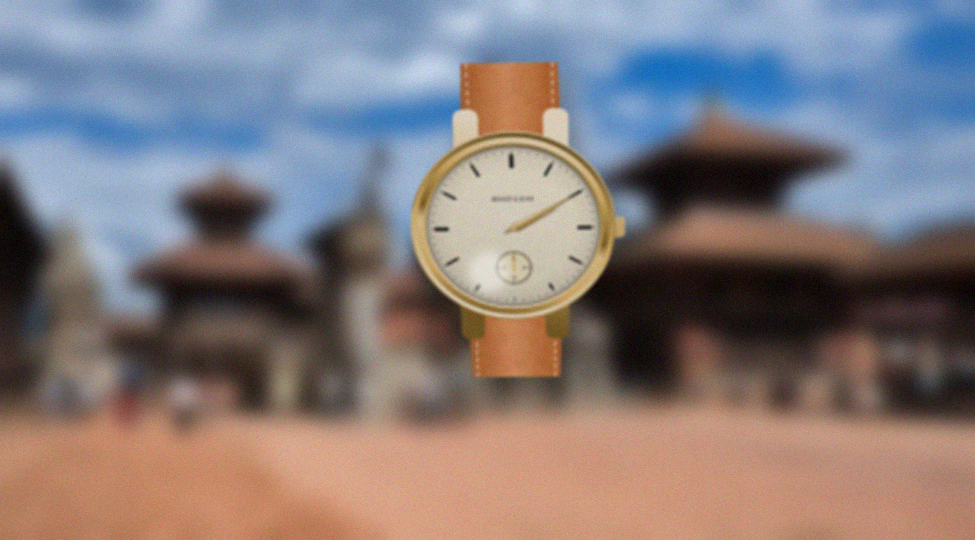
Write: 2h10
